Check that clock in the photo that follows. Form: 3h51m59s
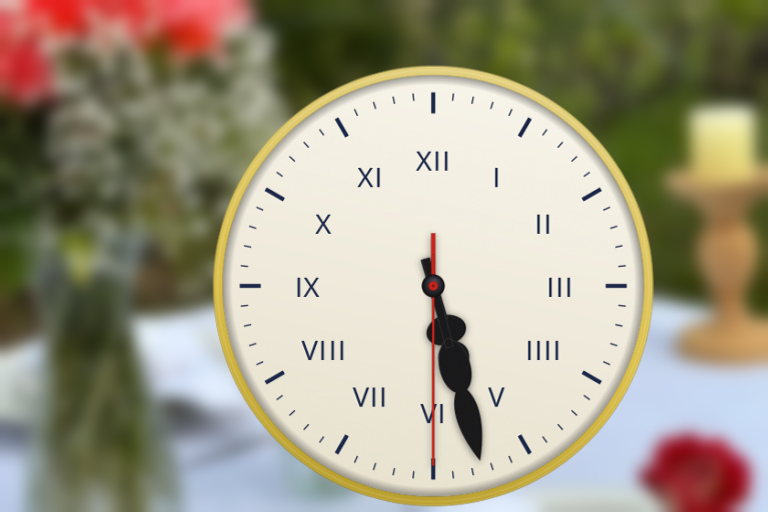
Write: 5h27m30s
